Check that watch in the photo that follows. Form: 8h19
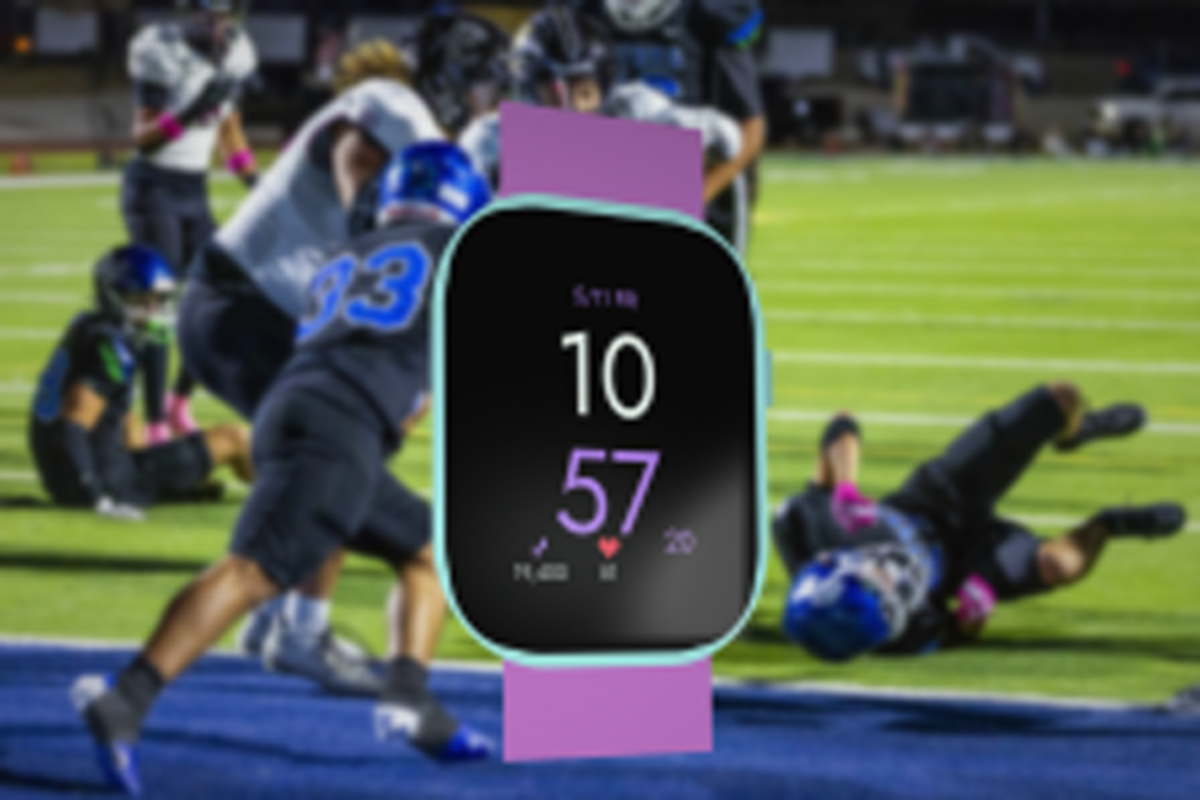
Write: 10h57
